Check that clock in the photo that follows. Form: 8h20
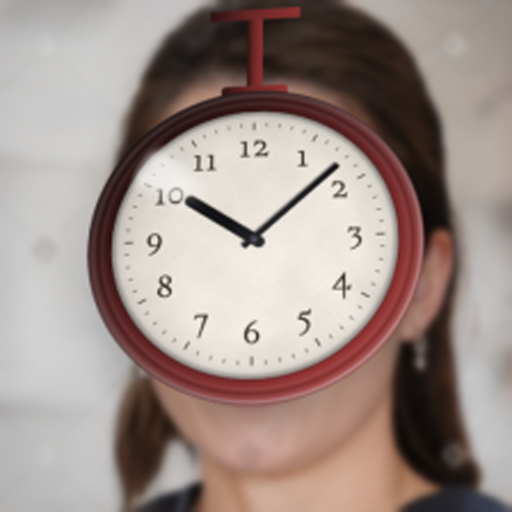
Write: 10h08
